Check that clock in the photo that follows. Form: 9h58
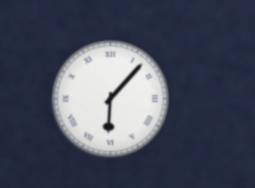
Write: 6h07
